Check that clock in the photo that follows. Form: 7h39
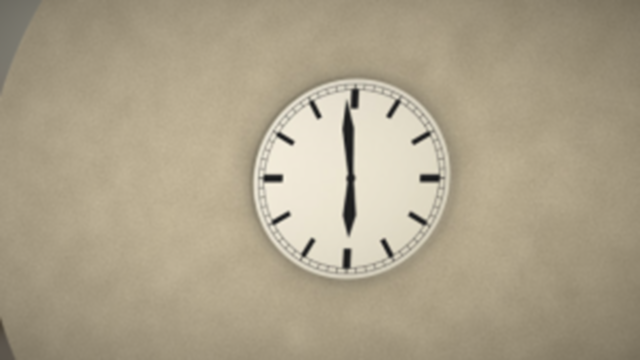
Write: 5h59
